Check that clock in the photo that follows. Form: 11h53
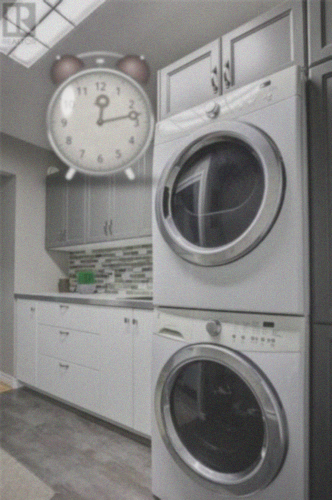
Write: 12h13
